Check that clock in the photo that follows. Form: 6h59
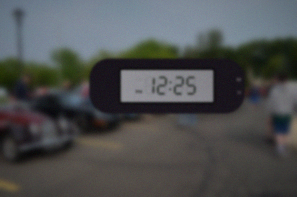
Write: 12h25
